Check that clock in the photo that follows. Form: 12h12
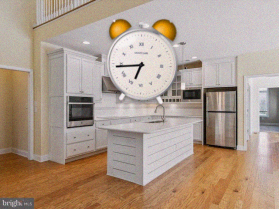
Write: 6h44
